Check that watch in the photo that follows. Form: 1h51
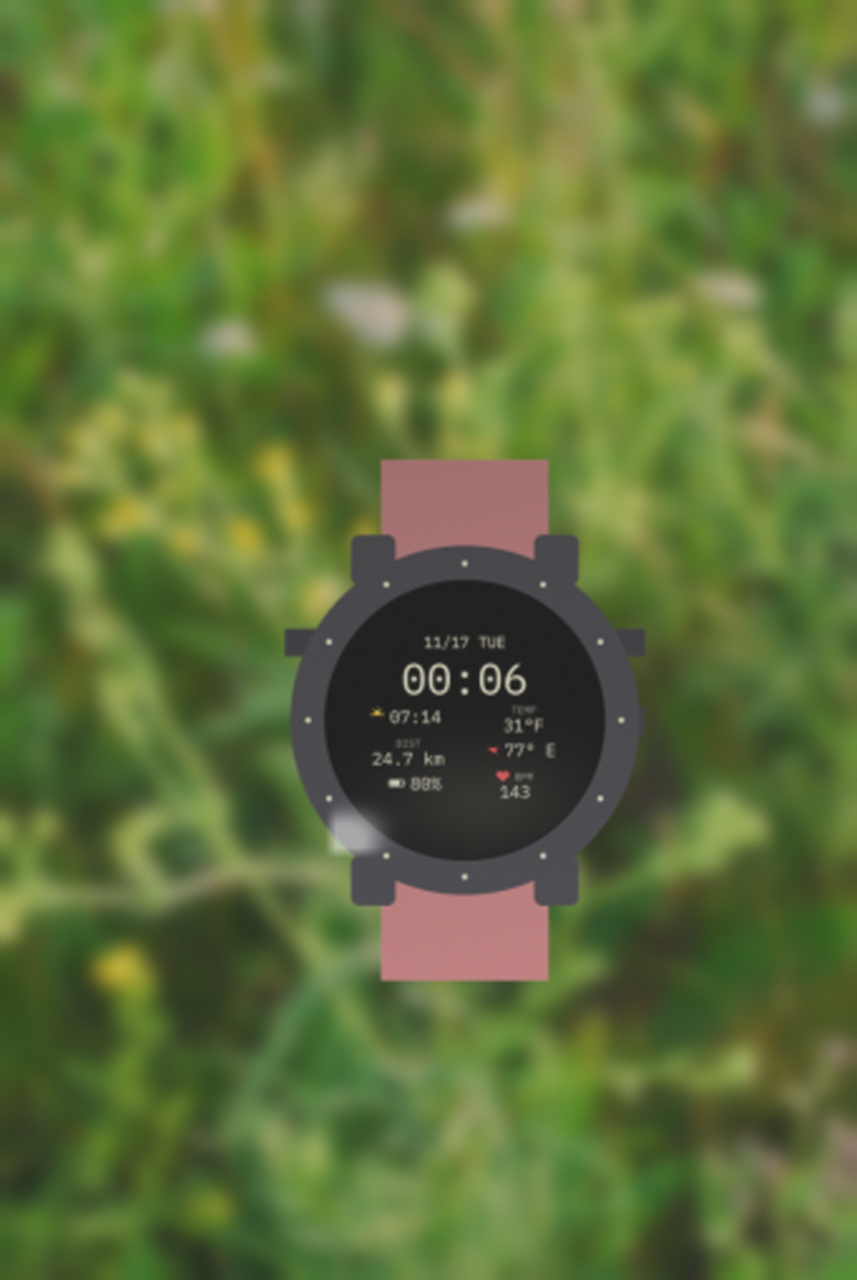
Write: 0h06
